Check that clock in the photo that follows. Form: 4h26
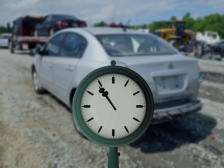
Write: 10h54
